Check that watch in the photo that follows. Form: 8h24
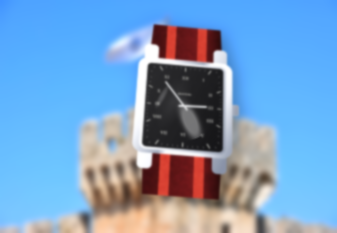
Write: 2h54
